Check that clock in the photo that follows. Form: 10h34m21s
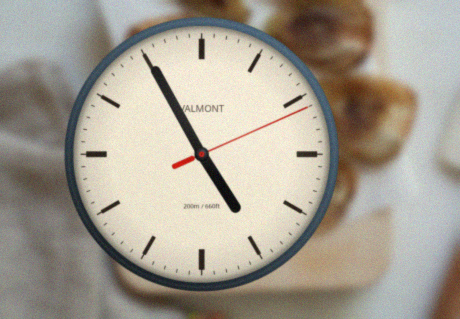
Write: 4h55m11s
